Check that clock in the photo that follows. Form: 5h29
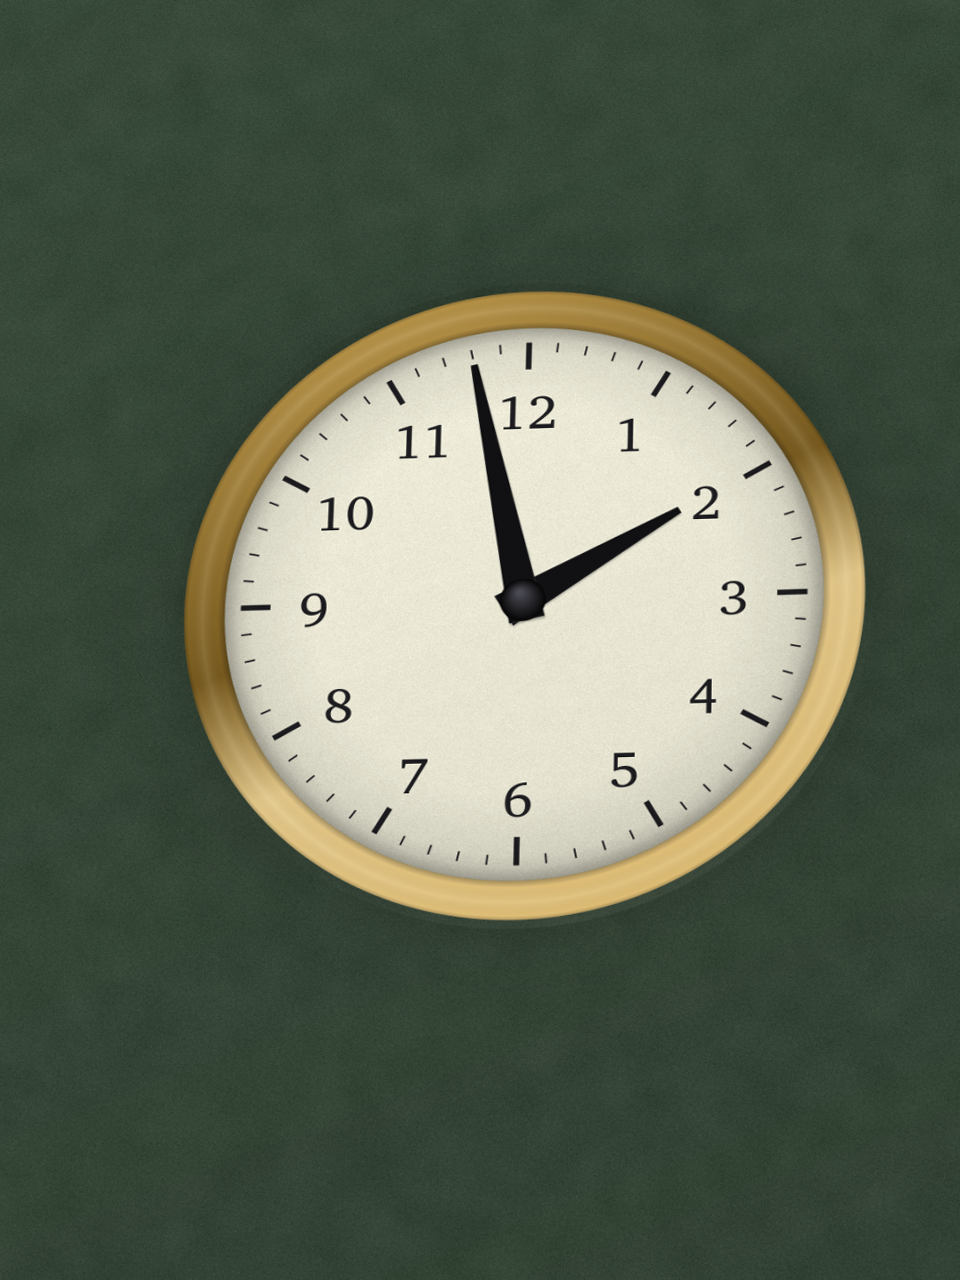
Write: 1h58
